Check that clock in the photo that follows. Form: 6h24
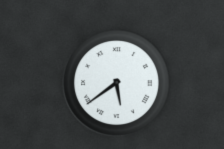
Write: 5h39
